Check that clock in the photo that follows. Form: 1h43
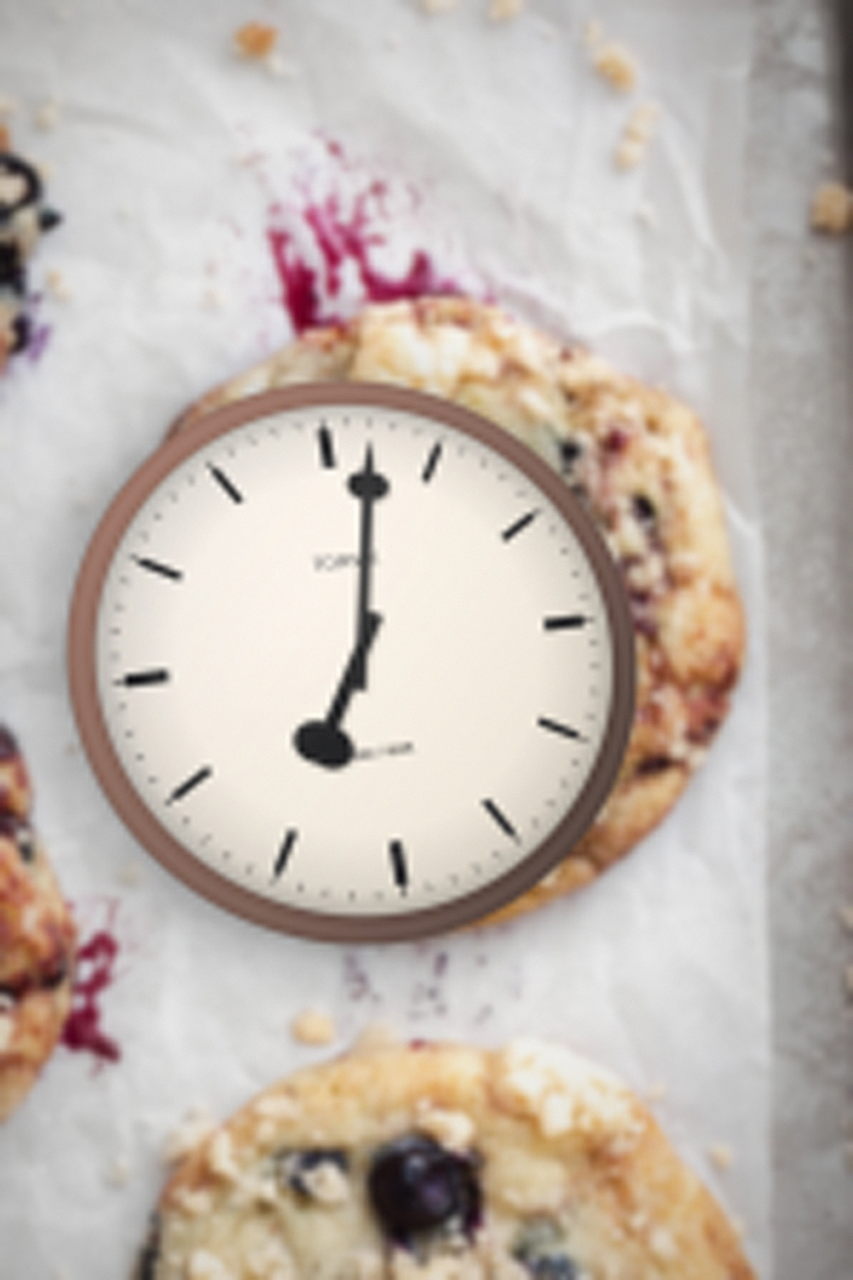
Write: 7h02
